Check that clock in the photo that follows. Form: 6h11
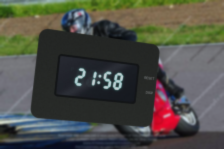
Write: 21h58
